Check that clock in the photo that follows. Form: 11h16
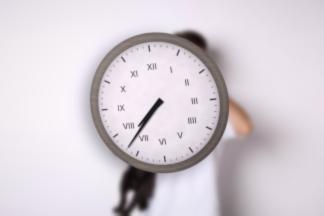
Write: 7h37
